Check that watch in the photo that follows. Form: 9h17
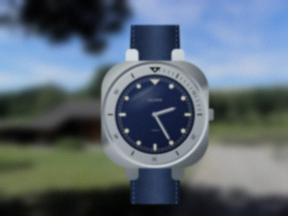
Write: 2h25
